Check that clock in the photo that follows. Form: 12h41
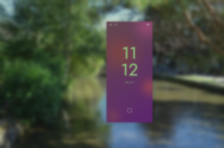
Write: 11h12
